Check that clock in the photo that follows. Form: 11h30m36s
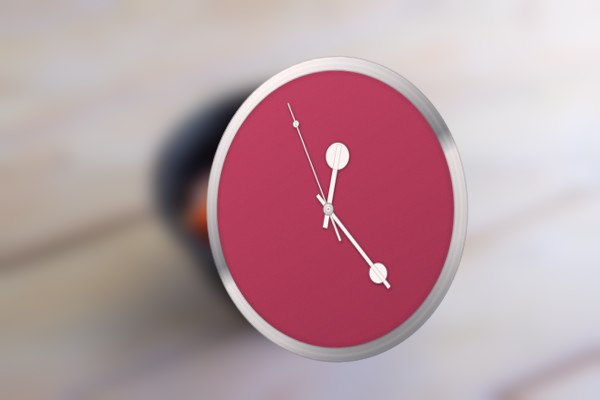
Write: 12h22m56s
